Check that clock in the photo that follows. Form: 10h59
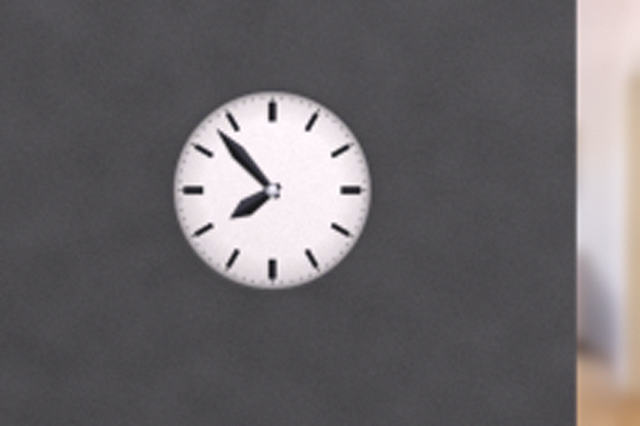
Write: 7h53
